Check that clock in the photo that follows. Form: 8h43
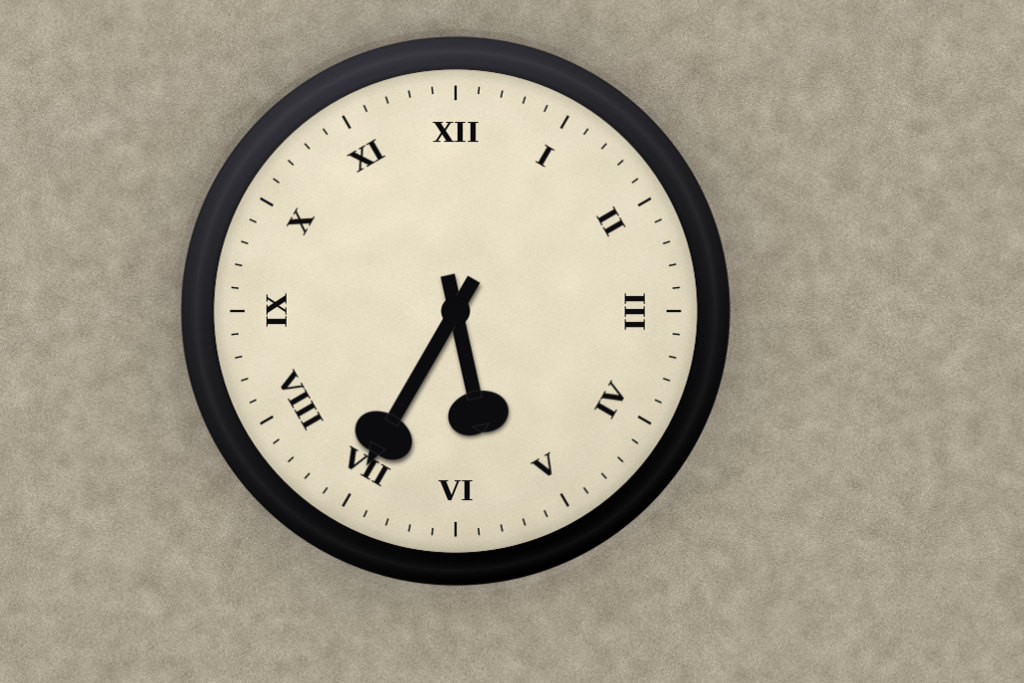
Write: 5h35
